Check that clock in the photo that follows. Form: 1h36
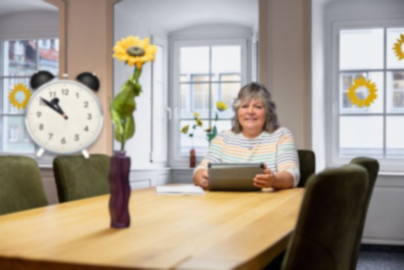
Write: 10h51
